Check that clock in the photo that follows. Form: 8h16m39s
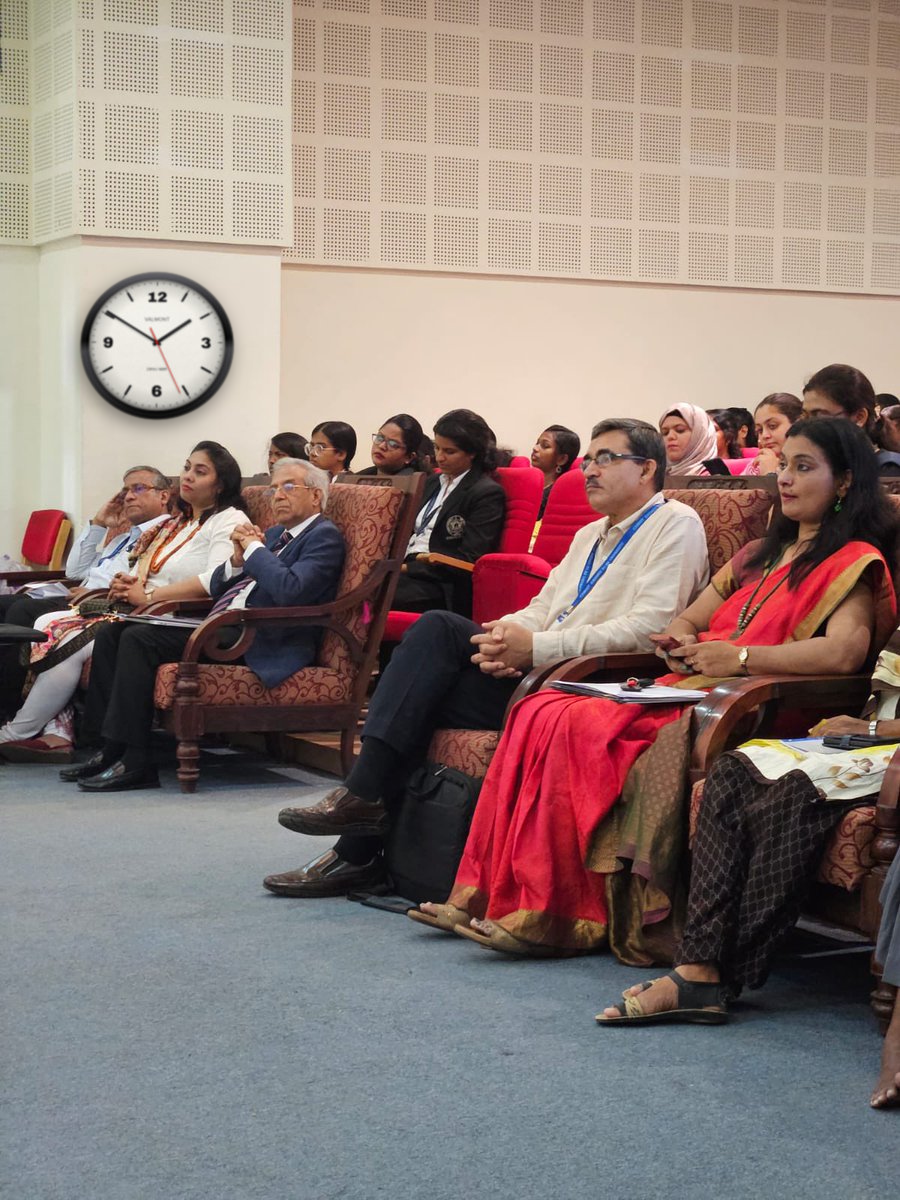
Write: 1h50m26s
